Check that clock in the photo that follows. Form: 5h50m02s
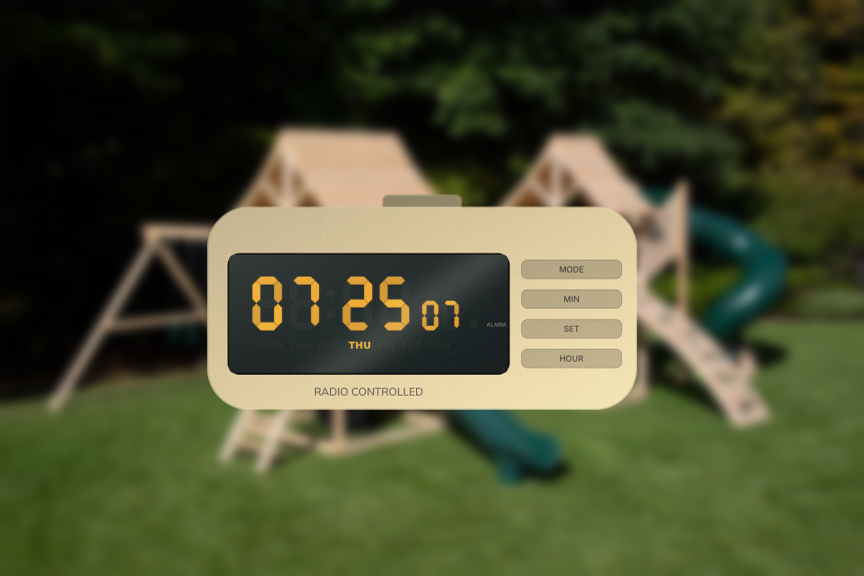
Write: 7h25m07s
